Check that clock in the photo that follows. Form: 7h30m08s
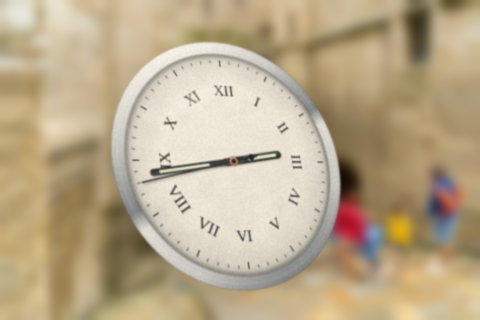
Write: 2h43m43s
